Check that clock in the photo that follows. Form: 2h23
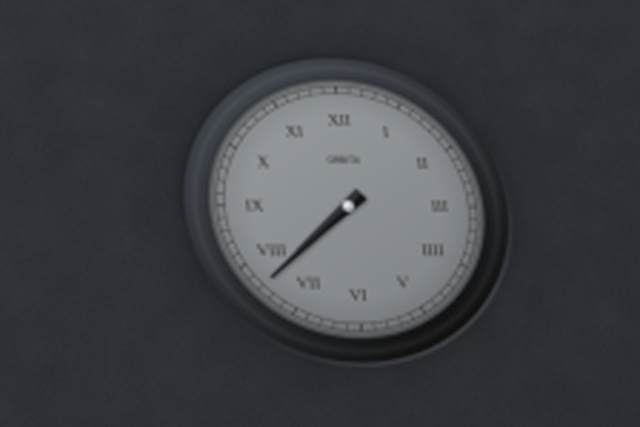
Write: 7h38
